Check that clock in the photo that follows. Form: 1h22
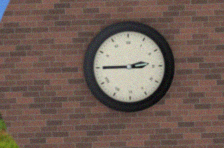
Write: 2h45
